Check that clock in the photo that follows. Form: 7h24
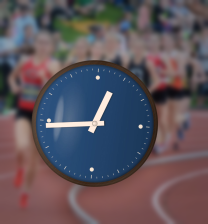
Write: 12h44
